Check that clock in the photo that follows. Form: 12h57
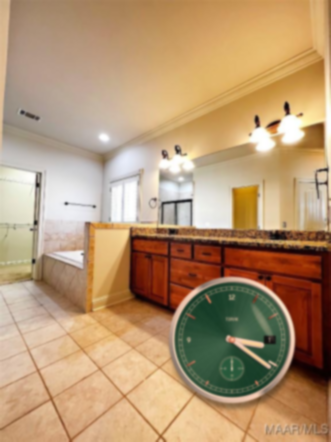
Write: 3h21
